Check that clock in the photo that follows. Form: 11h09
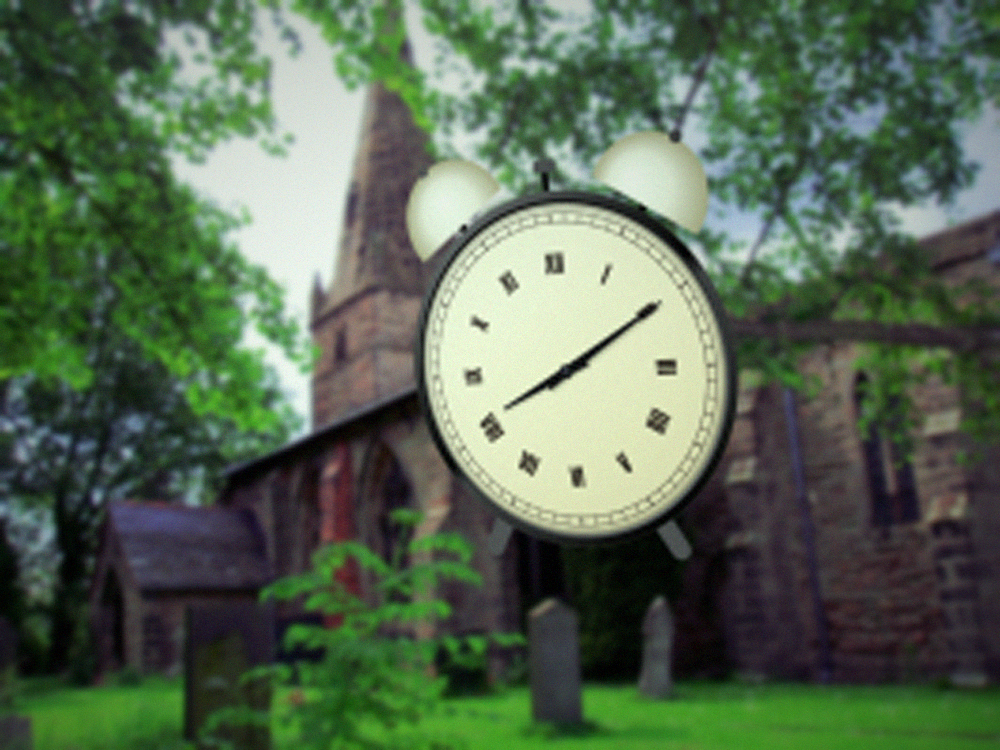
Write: 8h10
